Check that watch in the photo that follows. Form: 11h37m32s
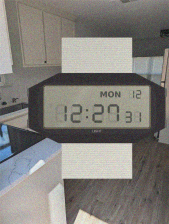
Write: 12h27m31s
